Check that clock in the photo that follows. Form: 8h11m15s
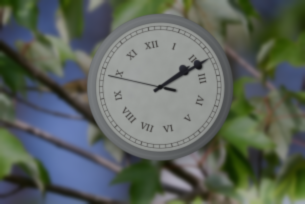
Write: 2h11m49s
